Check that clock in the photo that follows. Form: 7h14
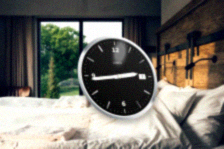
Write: 2h44
